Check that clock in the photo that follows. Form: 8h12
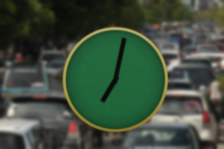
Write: 7h02
